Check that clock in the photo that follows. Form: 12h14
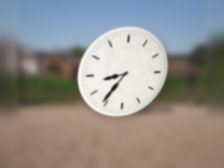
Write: 8h36
